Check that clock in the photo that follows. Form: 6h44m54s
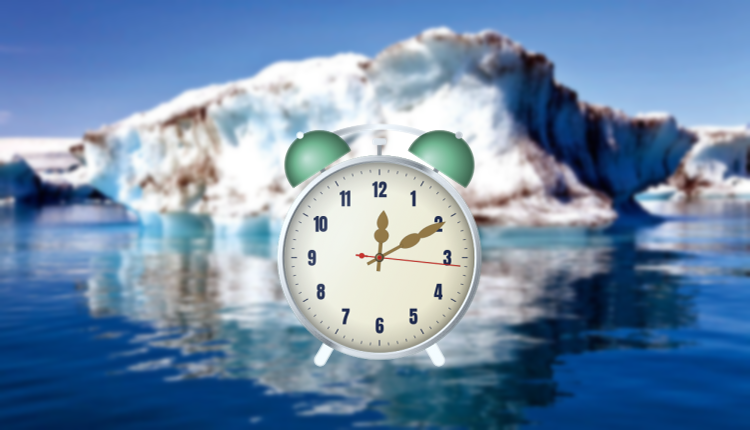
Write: 12h10m16s
